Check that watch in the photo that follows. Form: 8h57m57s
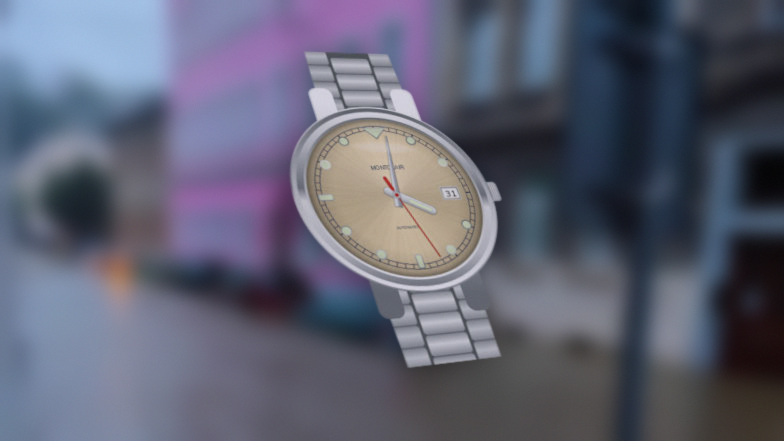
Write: 4h01m27s
